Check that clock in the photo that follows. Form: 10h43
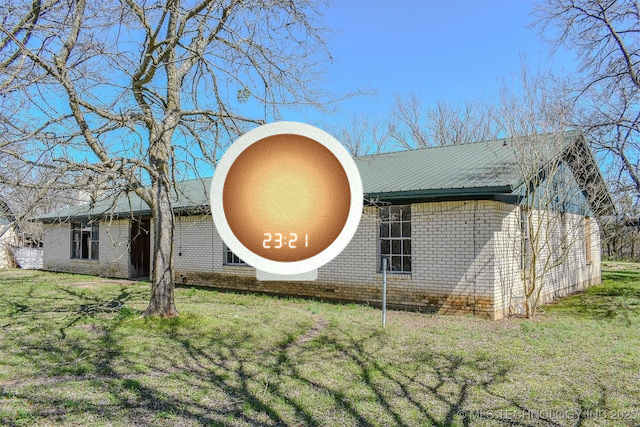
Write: 23h21
